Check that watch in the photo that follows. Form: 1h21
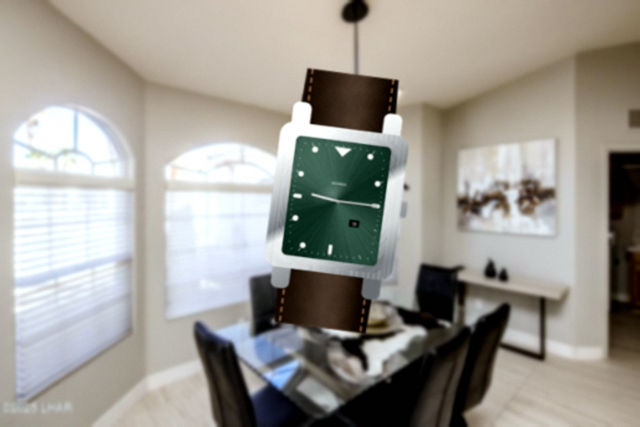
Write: 9h15
